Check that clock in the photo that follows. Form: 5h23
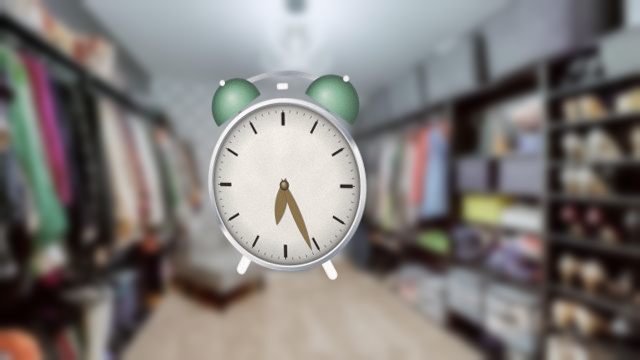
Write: 6h26
